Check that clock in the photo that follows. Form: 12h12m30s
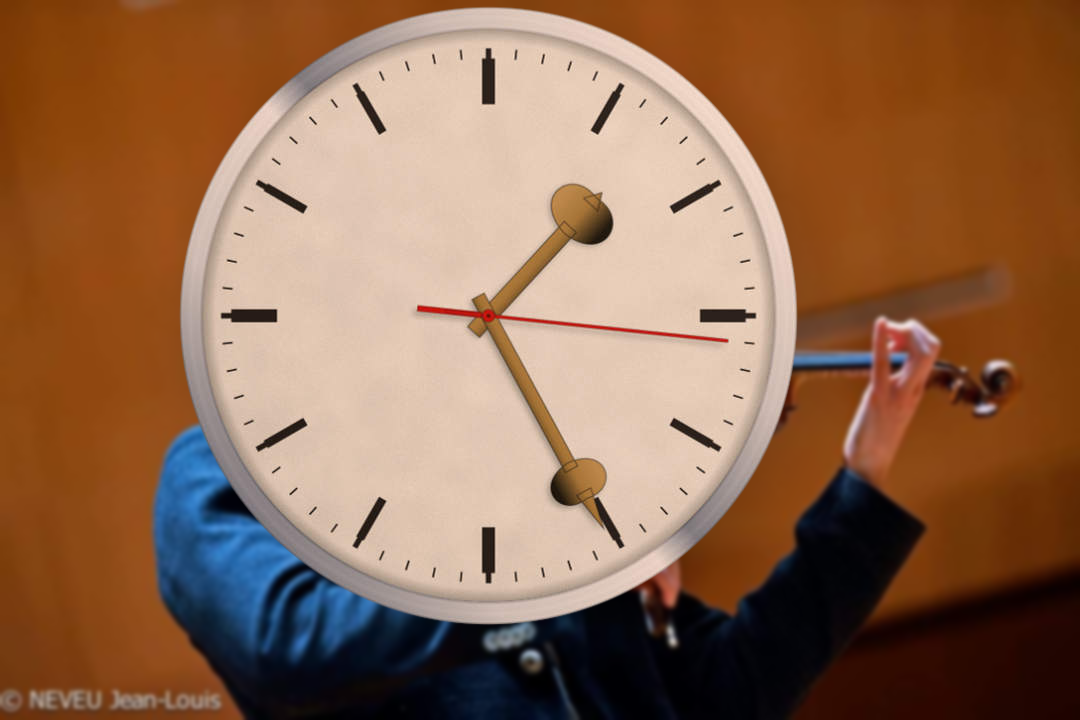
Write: 1h25m16s
